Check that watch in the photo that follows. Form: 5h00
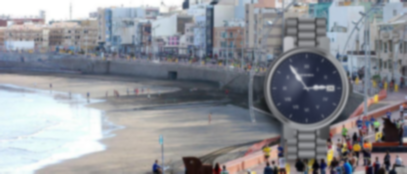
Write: 2h54
